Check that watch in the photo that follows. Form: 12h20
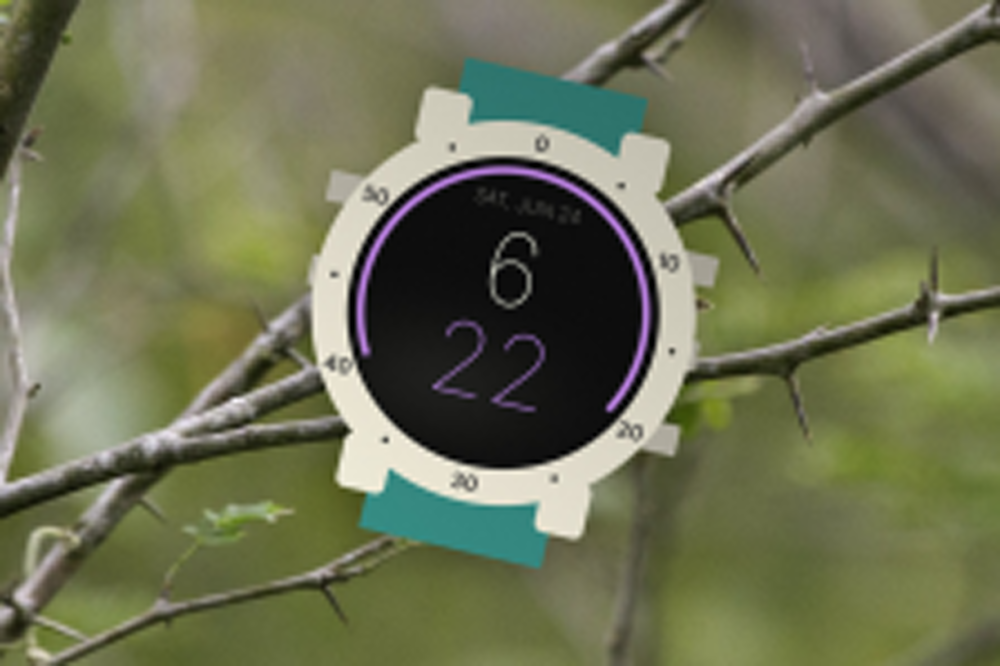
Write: 6h22
